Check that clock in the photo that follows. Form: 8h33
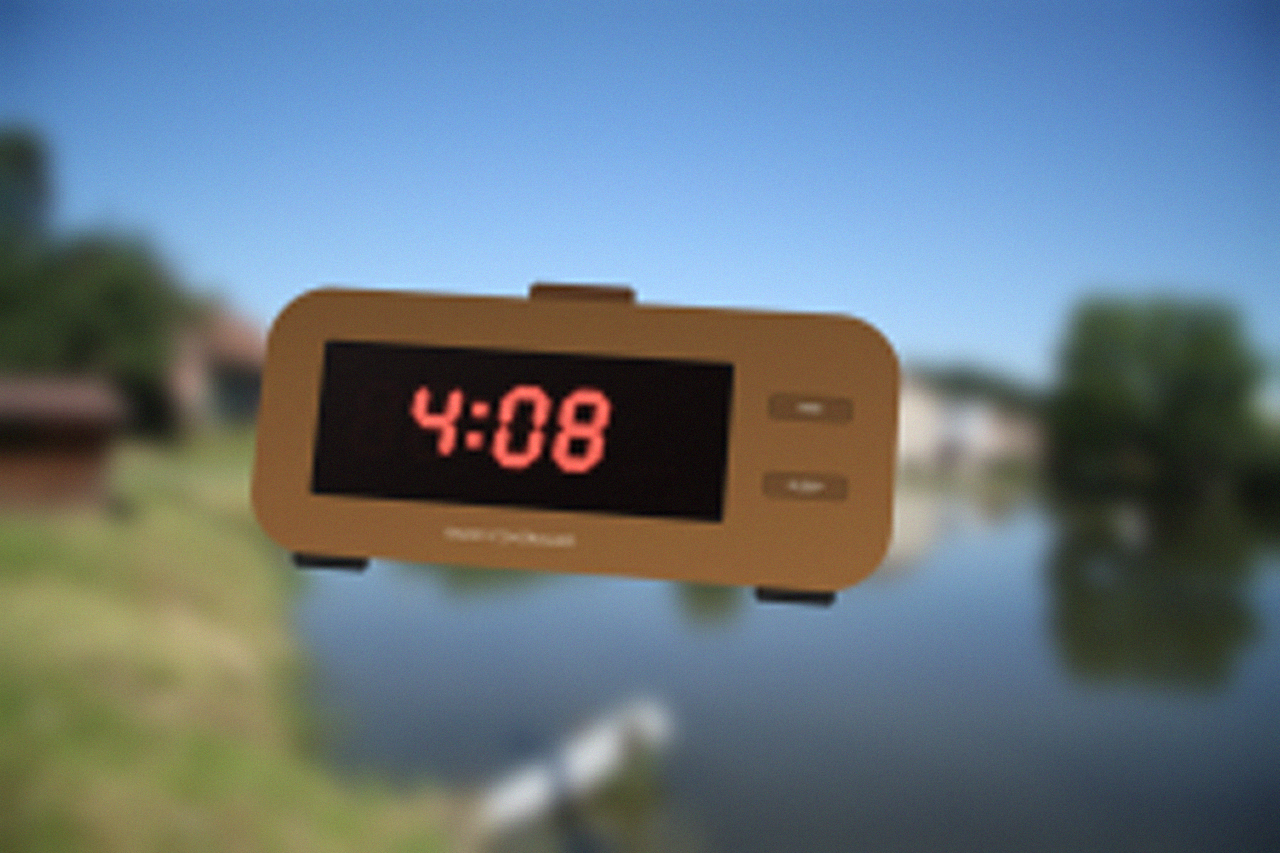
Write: 4h08
